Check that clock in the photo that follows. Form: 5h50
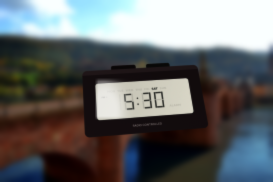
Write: 5h30
